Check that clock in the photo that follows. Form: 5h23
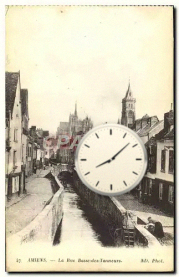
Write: 8h08
